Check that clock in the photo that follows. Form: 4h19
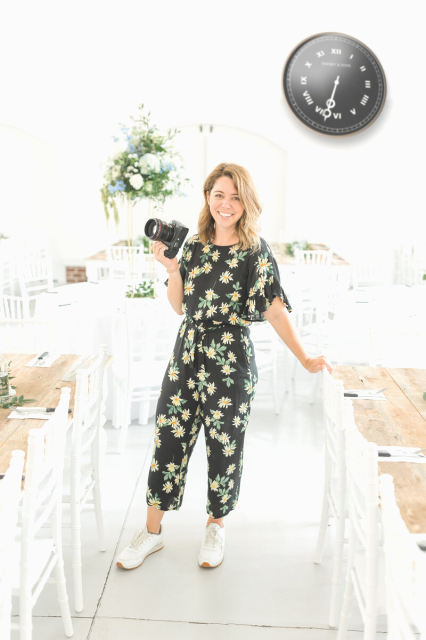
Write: 6h33
